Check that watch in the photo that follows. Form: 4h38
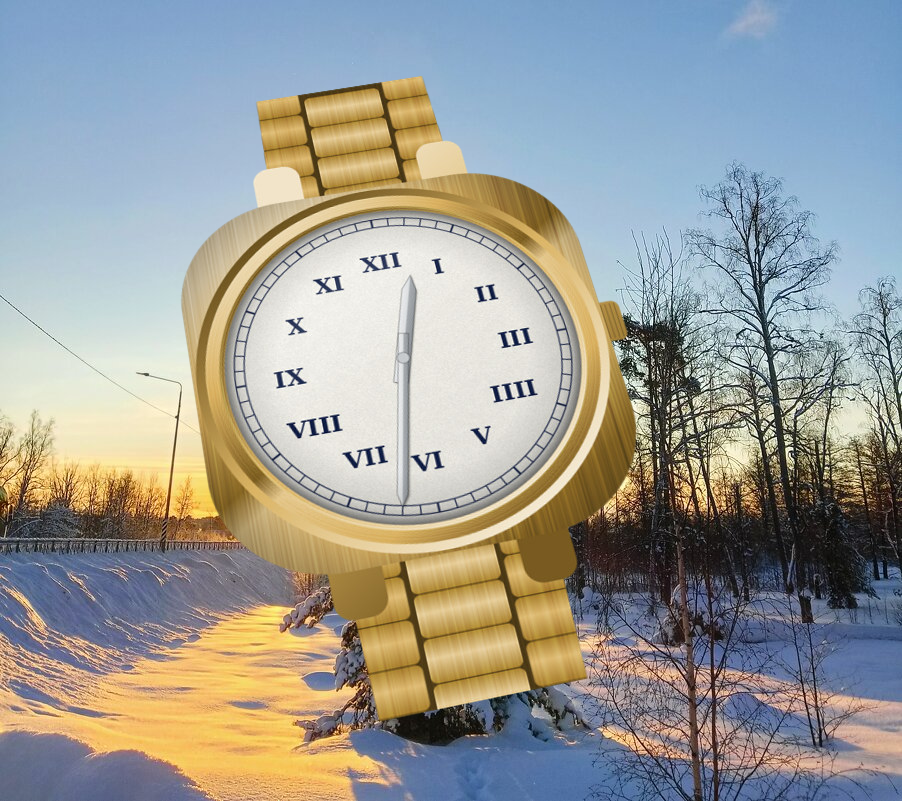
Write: 12h32
